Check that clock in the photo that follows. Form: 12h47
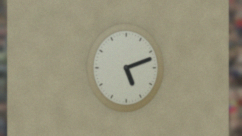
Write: 5h12
